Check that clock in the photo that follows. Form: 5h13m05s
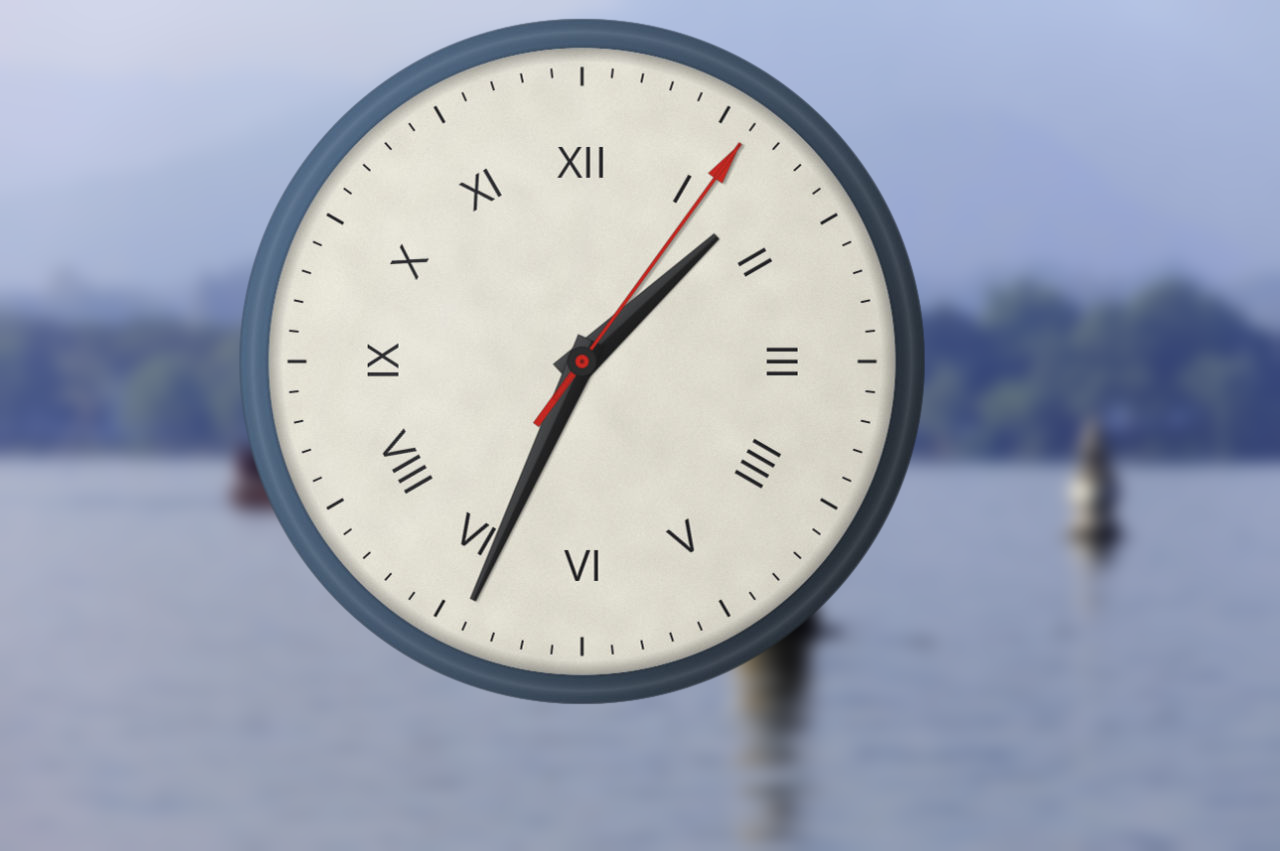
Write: 1h34m06s
